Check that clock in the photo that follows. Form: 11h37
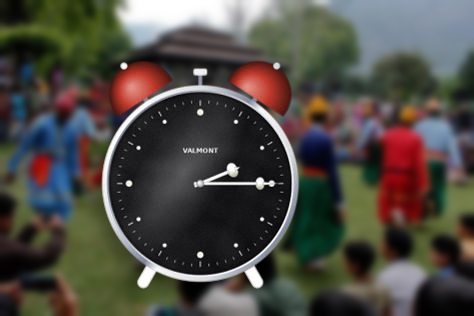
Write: 2h15
